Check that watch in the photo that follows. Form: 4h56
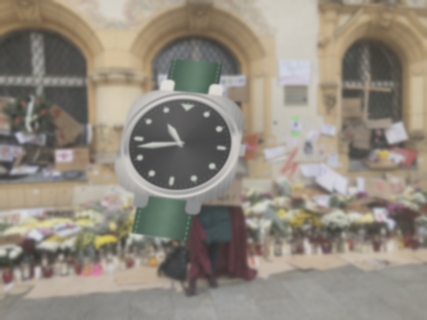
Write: 10h43
